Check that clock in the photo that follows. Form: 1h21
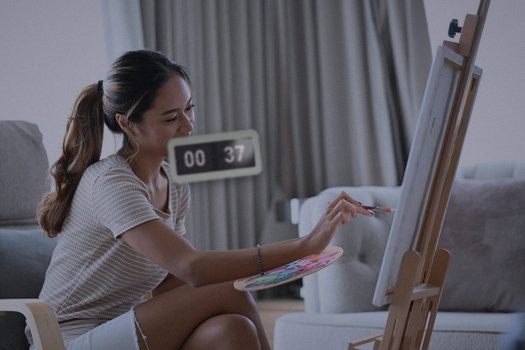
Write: 0h37
